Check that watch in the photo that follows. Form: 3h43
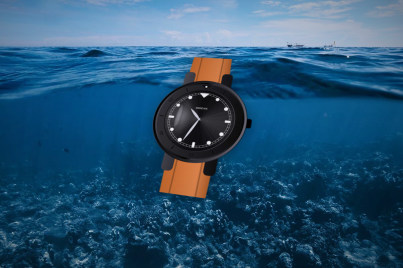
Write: 10h34
